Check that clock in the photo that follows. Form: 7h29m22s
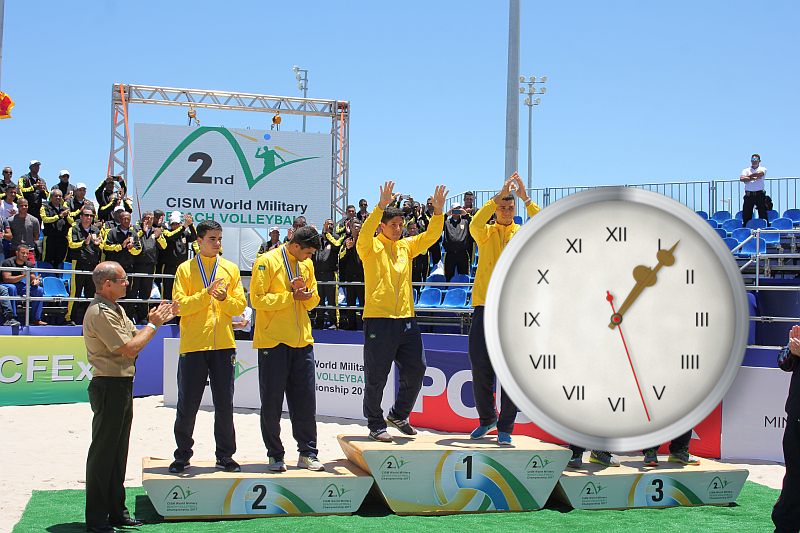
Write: 1h06m27s
